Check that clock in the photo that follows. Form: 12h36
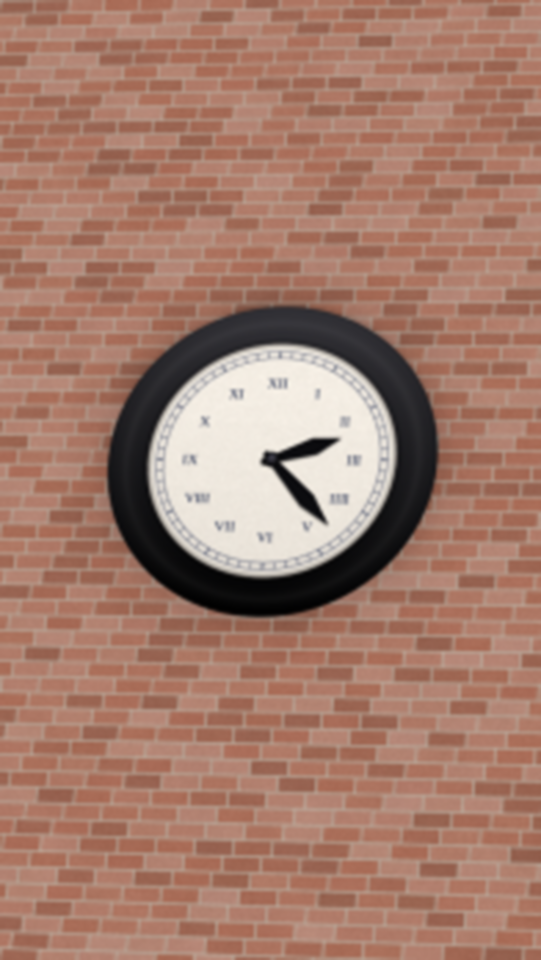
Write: 2h23
